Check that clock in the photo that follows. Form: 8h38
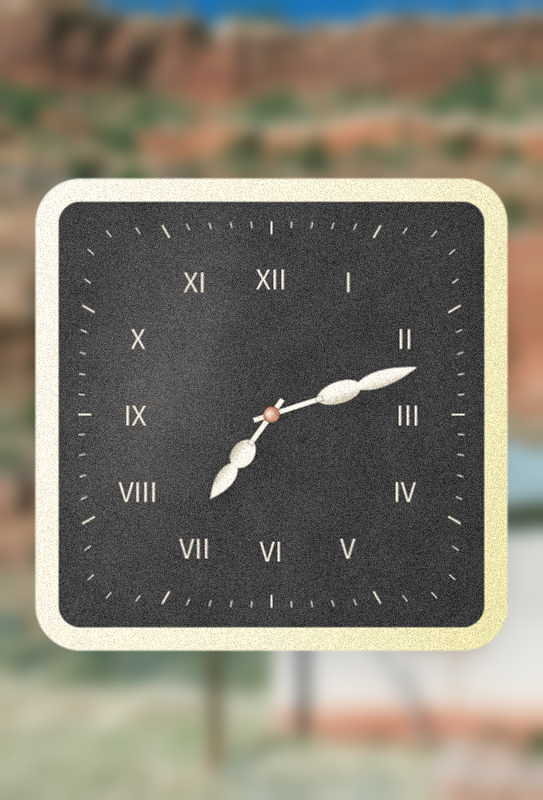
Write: 7h12
